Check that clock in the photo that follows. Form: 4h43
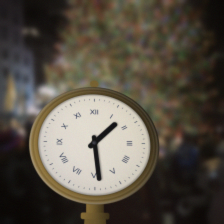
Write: 1h29
